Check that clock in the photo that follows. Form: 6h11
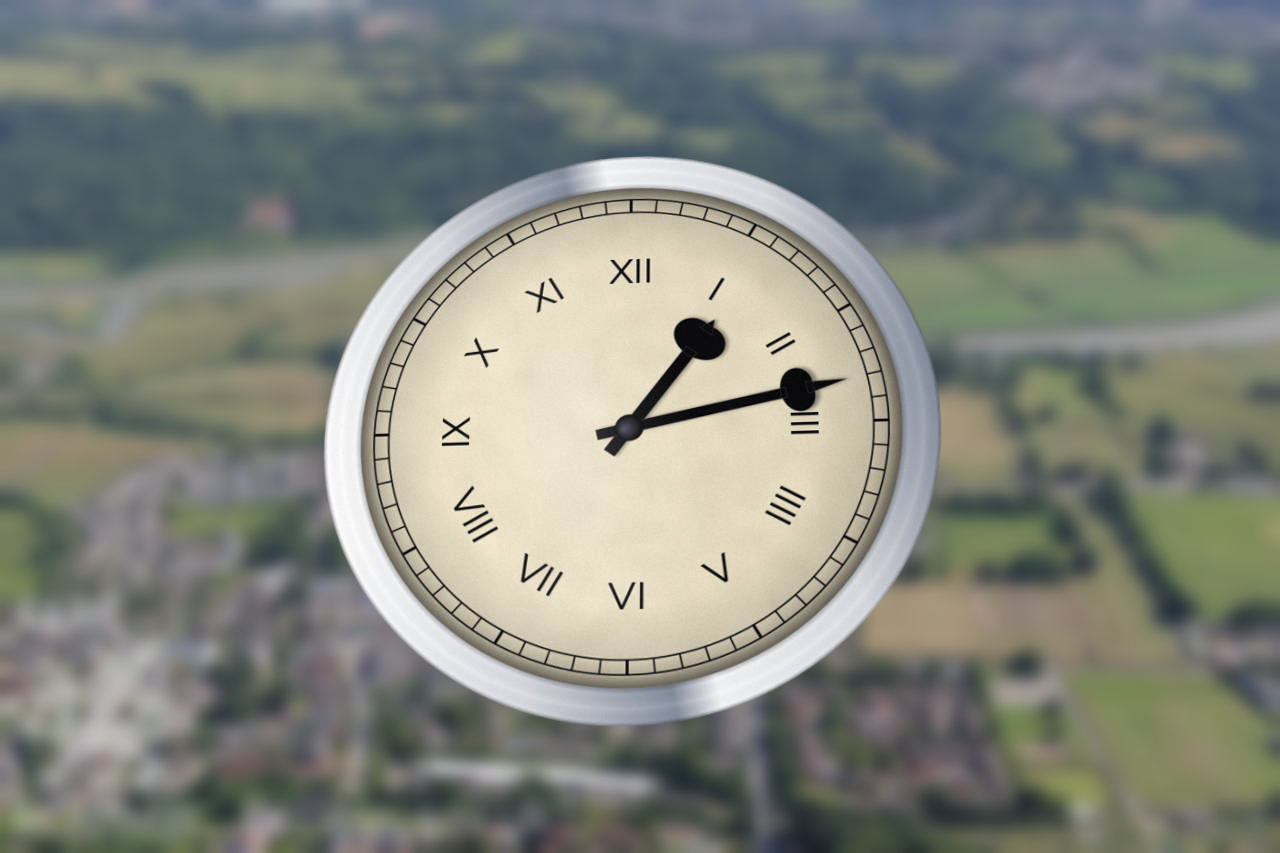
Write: 1h13
